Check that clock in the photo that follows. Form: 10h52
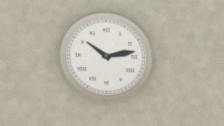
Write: 10h13
